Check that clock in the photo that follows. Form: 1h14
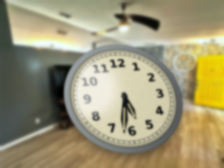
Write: 5h32
